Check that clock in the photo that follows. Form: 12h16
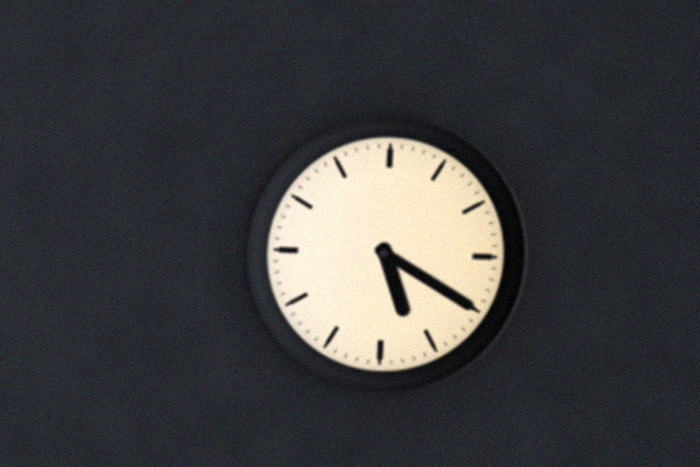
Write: 5h20
